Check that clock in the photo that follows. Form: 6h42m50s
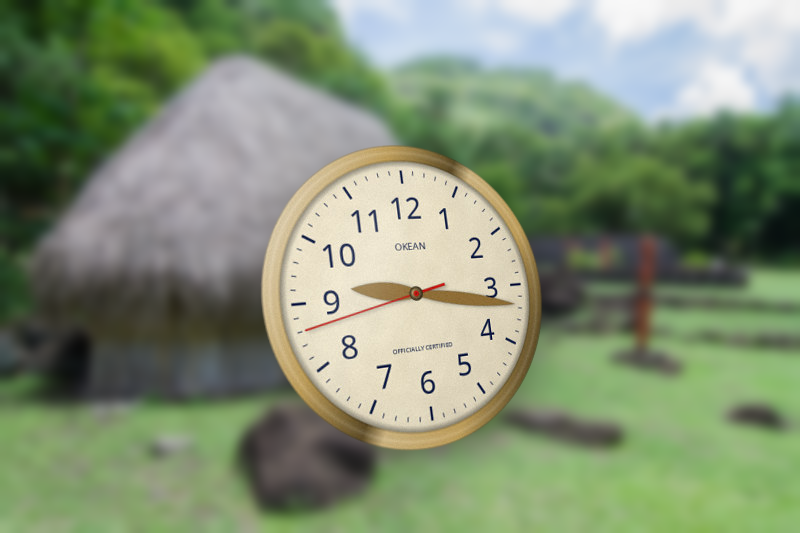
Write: 9h16m43s
